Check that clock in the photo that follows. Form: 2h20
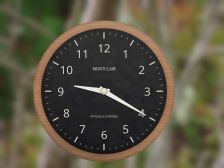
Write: 9h20
